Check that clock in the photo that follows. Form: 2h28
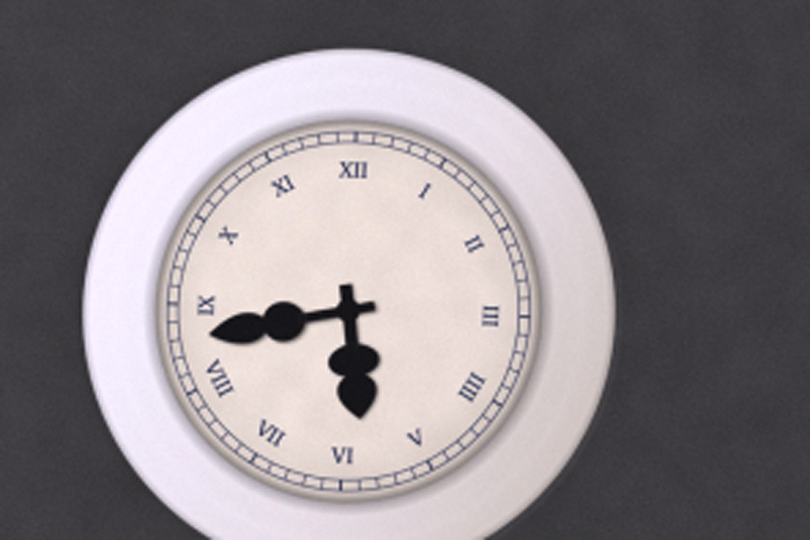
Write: 5h43
